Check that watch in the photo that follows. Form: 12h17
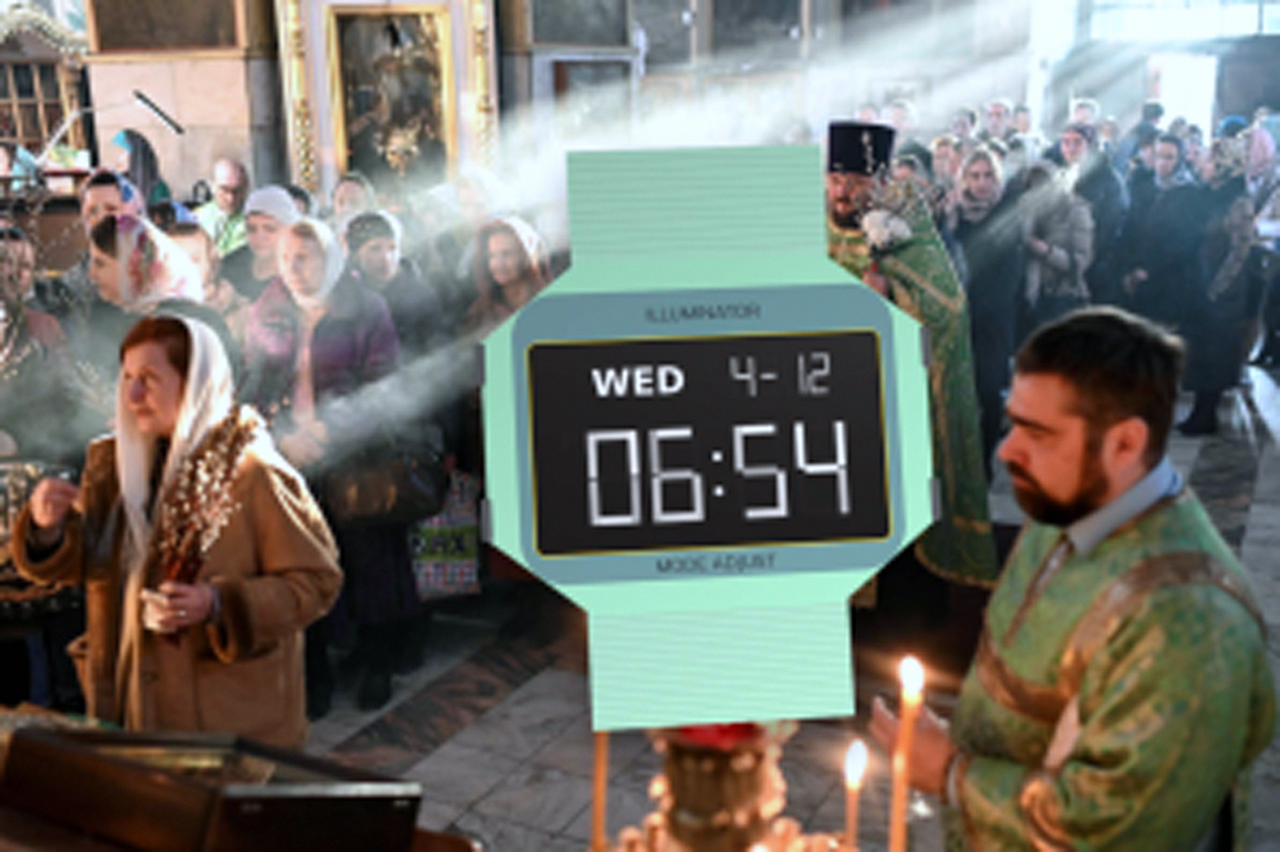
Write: 6h54
